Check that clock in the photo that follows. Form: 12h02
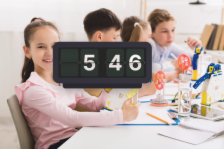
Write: 5h46
